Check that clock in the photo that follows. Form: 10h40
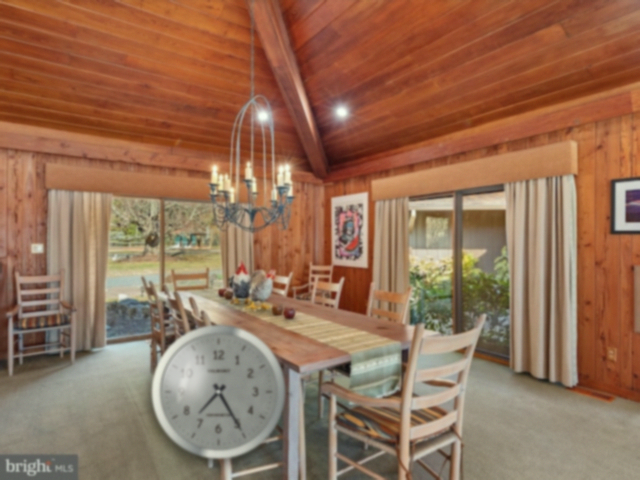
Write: 7h25
